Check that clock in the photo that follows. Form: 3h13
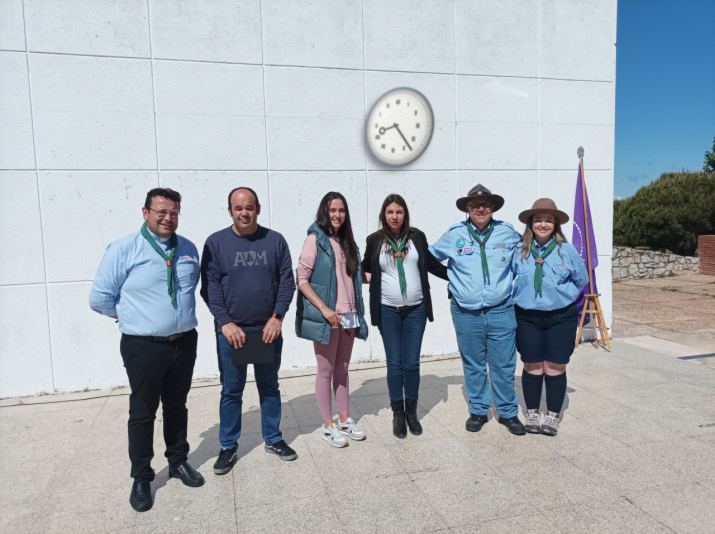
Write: 8h23
